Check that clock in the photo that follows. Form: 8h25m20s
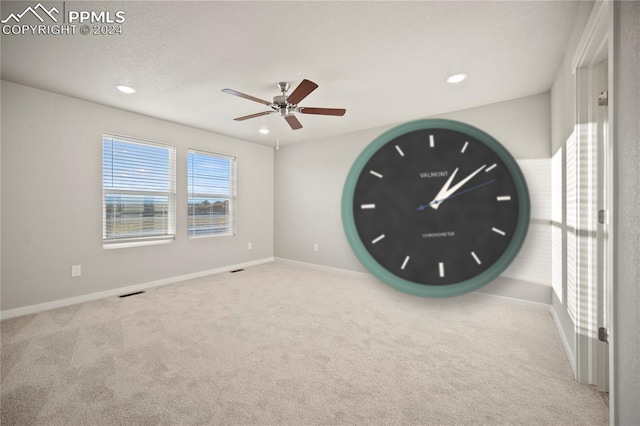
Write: 1h09m12s
